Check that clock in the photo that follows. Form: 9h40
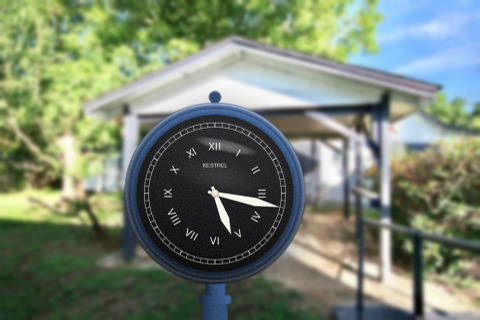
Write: 5h17
